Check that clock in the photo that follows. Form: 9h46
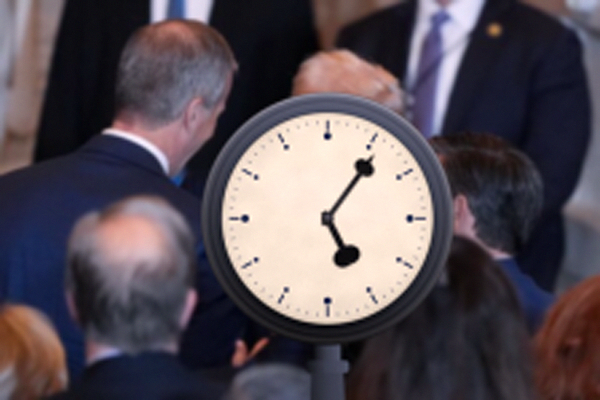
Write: 5h06
